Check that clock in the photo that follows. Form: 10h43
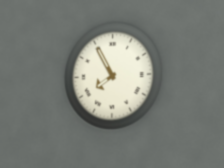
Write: 7h55
